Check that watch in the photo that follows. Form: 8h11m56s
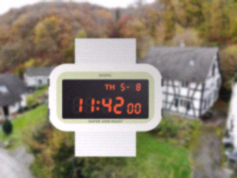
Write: 11h42m00s
